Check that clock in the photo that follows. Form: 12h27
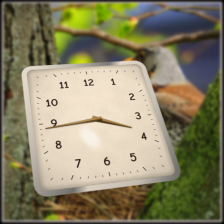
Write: 3h44
